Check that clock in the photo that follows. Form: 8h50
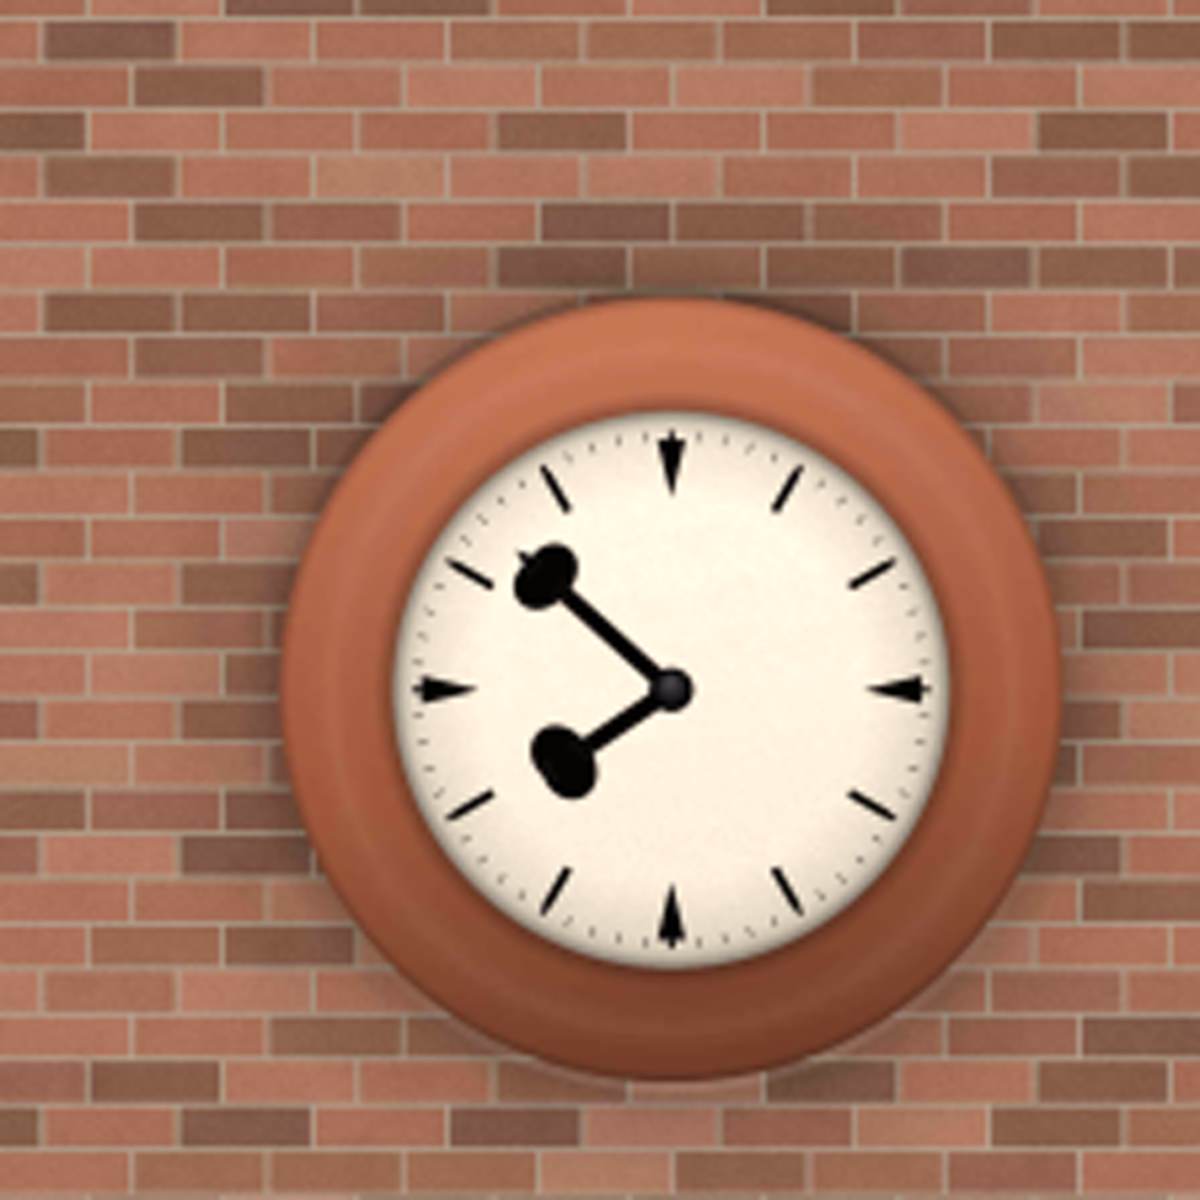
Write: 7h52
